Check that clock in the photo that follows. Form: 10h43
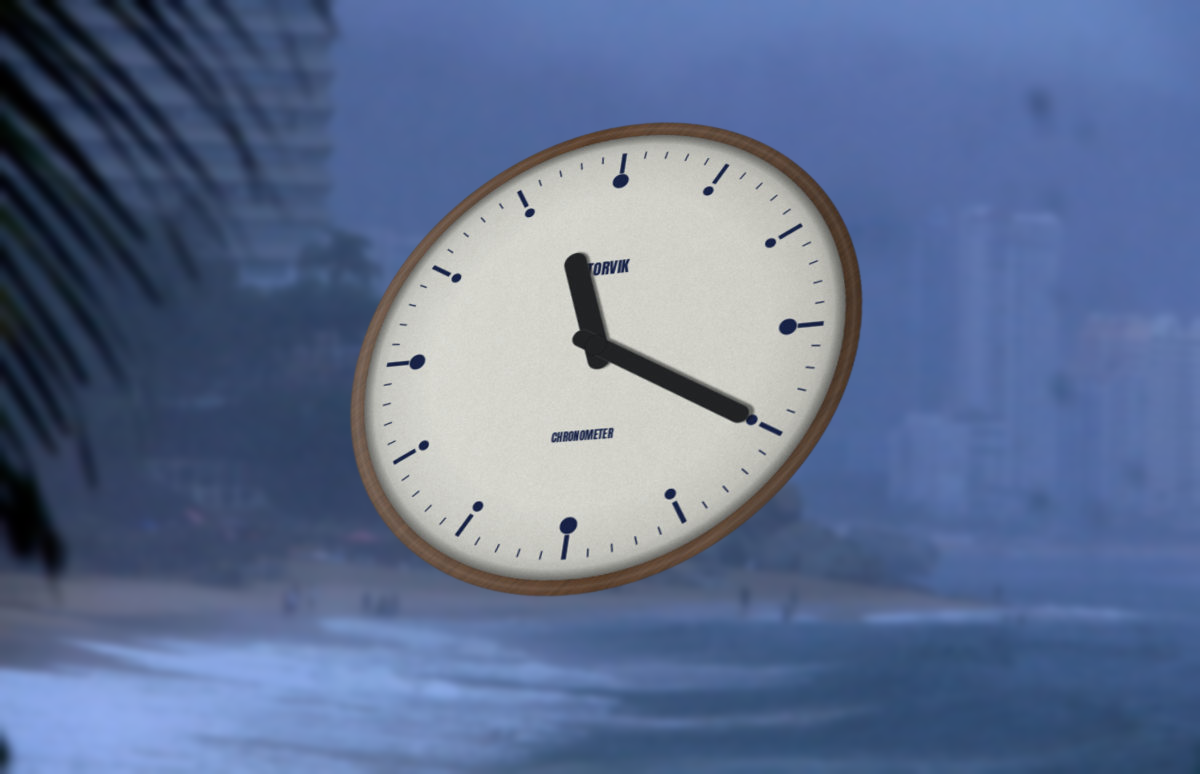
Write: 11h20
